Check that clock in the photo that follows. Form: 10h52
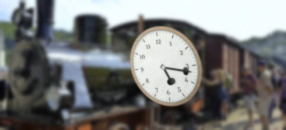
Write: 5h17
